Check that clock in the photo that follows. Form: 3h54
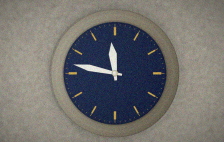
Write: 11h47
